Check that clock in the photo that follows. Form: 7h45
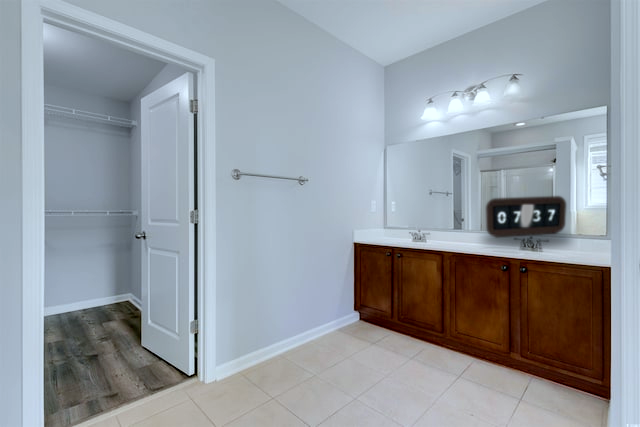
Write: 7h37
